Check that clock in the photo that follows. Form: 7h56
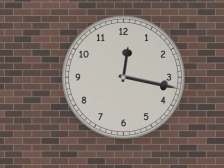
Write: 12h17
